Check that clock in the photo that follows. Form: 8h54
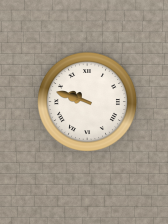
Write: 9h48
